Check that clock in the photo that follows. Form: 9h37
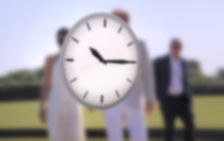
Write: 10h15
